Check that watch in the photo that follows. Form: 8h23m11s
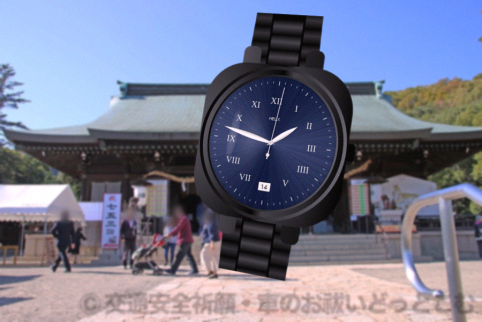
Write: 1h47m01s
